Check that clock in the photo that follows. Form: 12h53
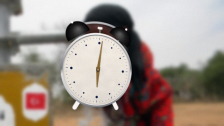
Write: 6h01
